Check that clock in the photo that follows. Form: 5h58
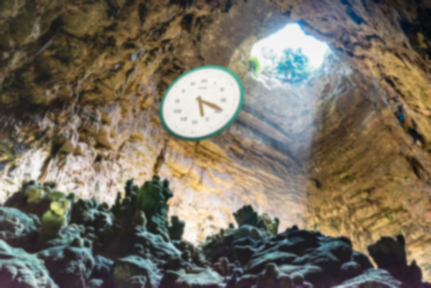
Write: 5h19
